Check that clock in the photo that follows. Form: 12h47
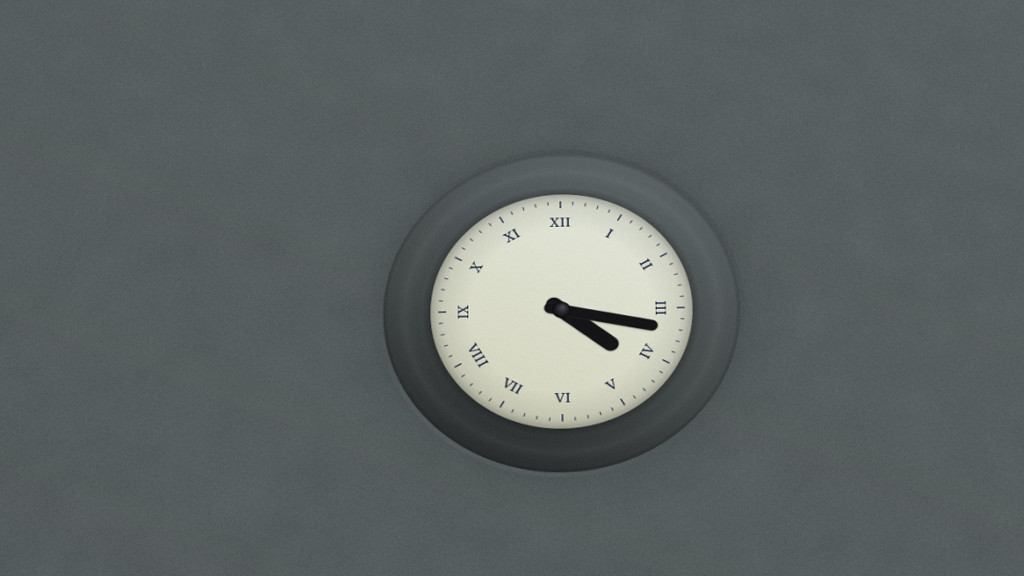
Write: 4h17
